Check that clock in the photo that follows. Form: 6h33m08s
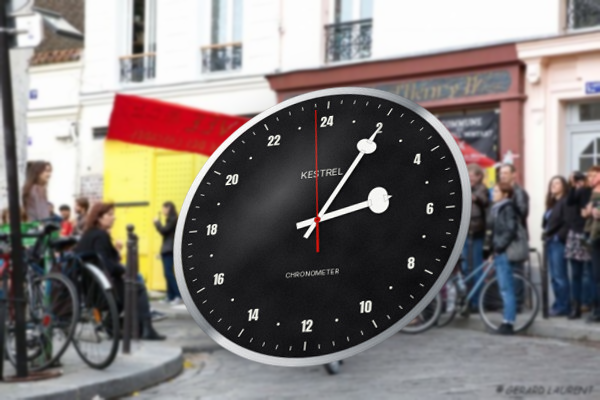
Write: 5h04m59s
